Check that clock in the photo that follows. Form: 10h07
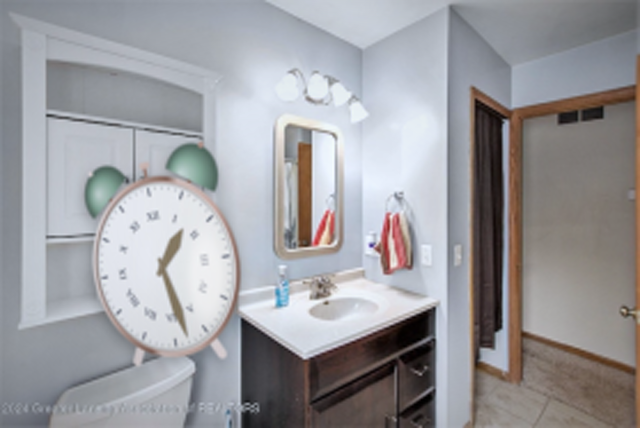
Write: 1h28
